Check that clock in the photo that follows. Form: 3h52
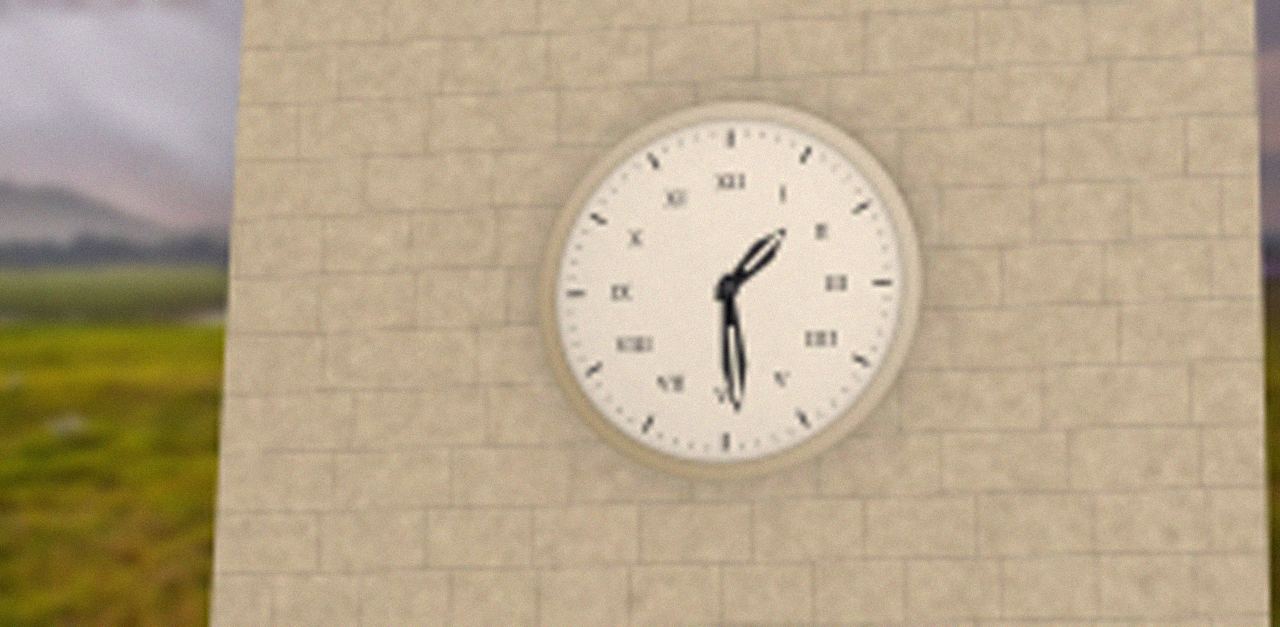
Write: 1h29
